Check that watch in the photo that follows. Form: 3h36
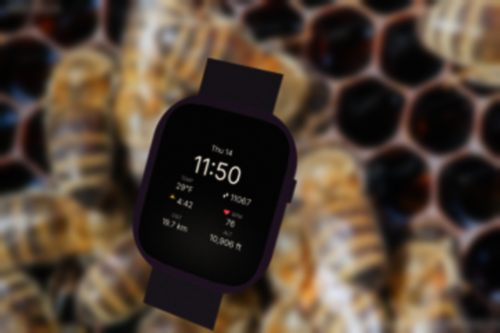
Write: 11h50
